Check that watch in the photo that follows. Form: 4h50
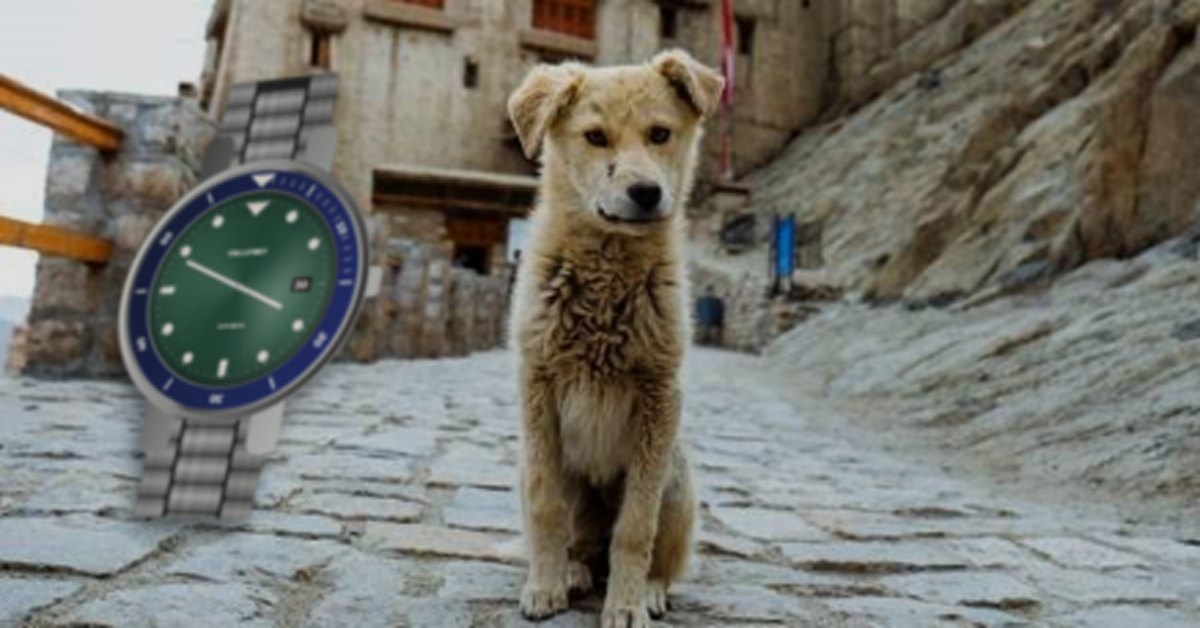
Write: 3h49
